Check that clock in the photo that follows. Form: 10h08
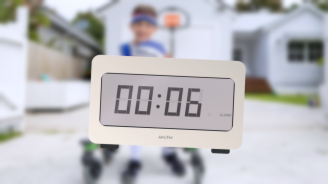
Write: 0h06
